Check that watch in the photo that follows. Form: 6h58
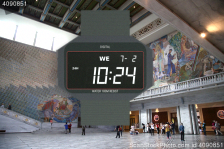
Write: 10h24
